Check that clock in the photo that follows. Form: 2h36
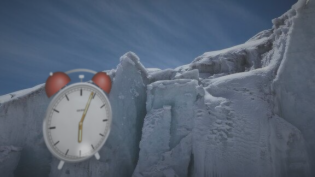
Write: 6h04
